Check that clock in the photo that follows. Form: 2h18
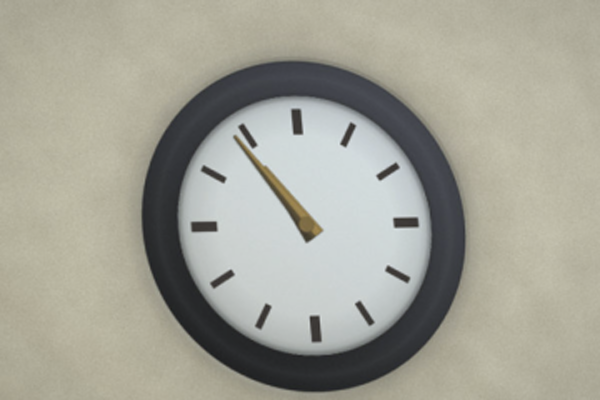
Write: 10h54
